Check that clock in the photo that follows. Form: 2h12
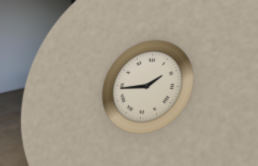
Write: 1h44
